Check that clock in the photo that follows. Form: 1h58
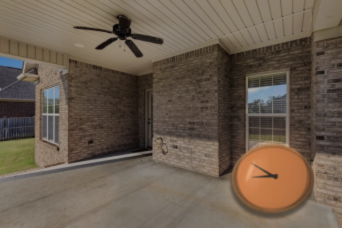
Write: 8h51
